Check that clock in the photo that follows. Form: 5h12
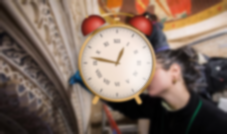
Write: 12h47
